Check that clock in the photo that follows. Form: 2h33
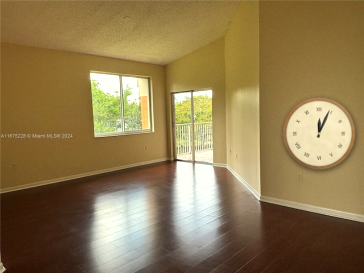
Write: 12h04
